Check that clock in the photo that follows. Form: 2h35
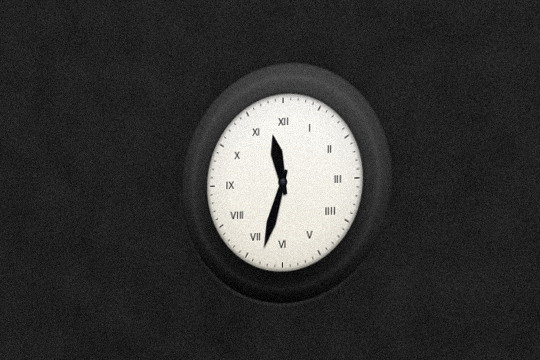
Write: 11h33
